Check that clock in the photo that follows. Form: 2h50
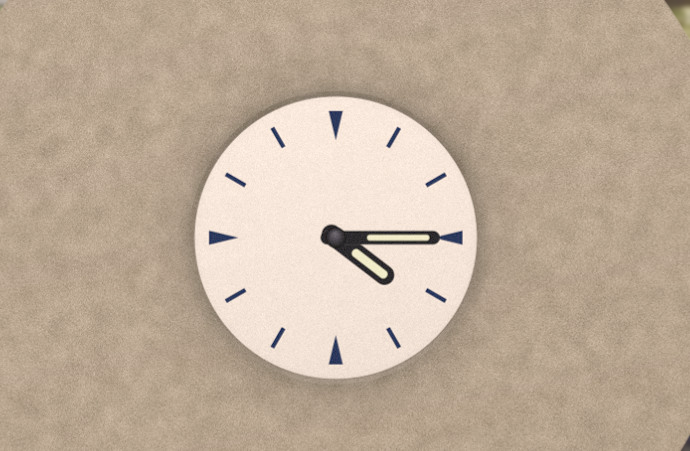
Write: 4h15
